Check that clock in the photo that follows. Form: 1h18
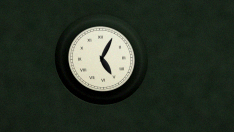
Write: 5h05
